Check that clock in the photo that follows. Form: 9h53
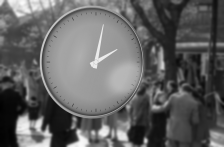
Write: 2h02
